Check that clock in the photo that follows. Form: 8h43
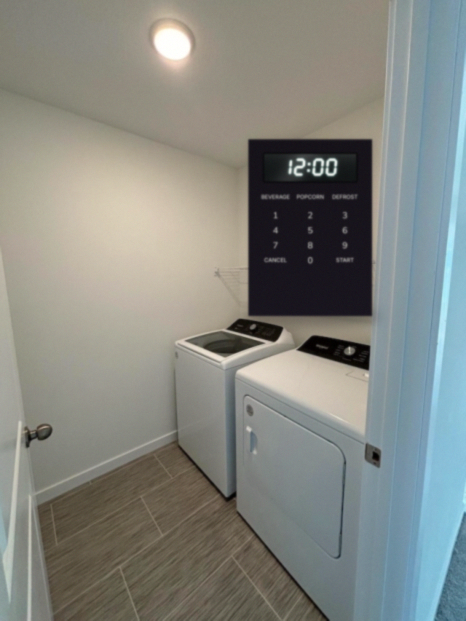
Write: 12h00
